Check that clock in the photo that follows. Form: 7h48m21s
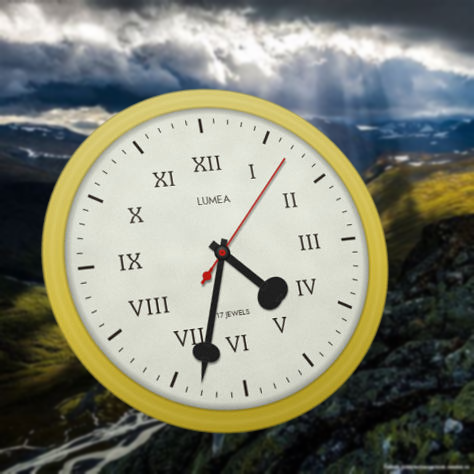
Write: 4h33m07s
